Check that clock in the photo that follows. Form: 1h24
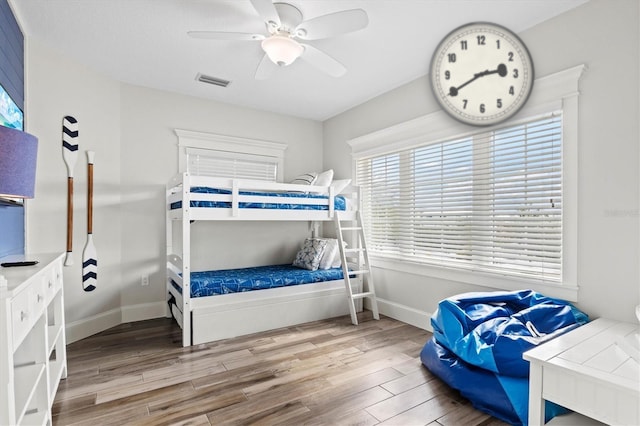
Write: 2h40
